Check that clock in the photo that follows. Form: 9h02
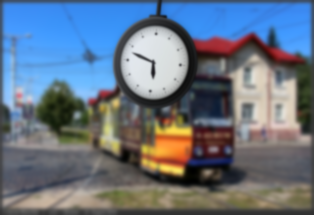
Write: 5h48
